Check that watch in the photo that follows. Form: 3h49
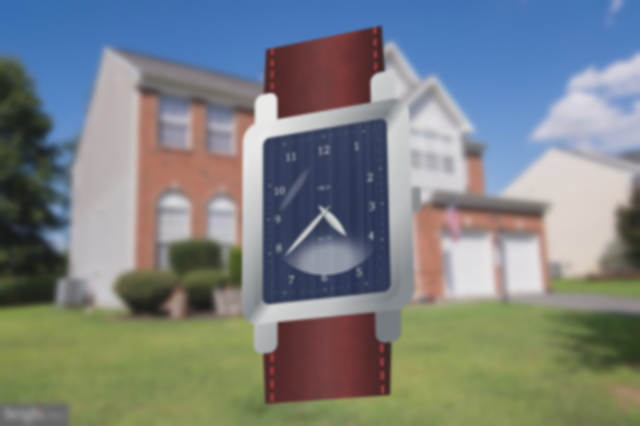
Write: 4h38
